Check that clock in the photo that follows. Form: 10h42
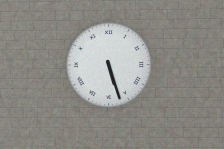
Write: 5h27
